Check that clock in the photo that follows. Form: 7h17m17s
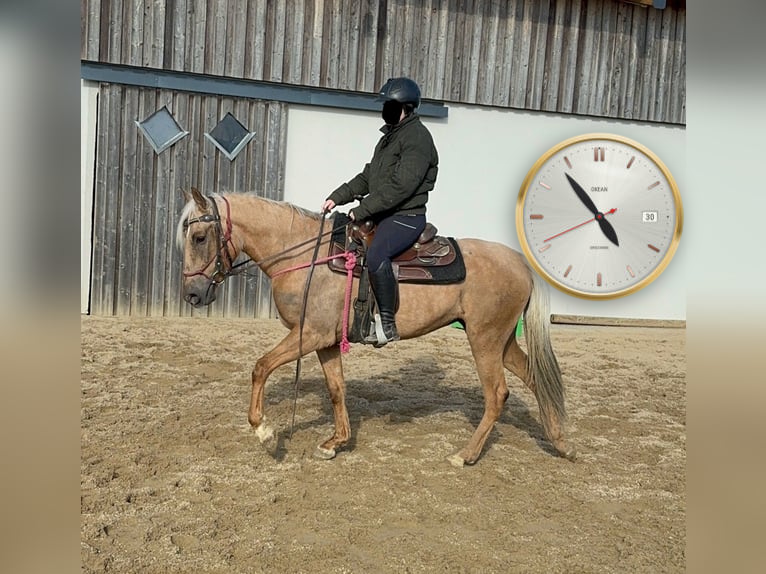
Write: 4h53m41s
